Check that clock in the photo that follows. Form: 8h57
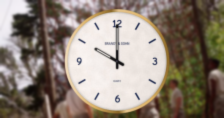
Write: 10h00
